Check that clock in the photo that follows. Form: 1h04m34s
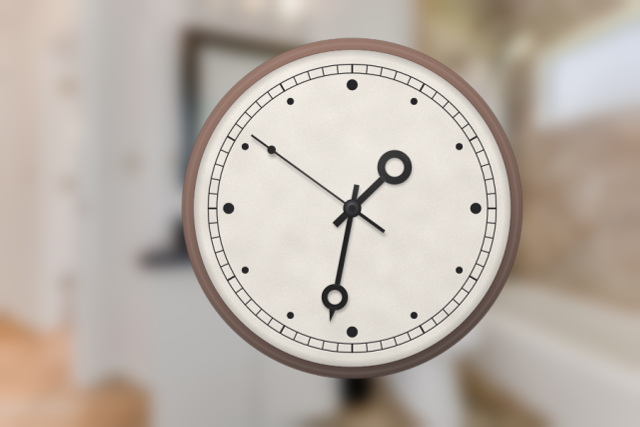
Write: 1h31m51s
